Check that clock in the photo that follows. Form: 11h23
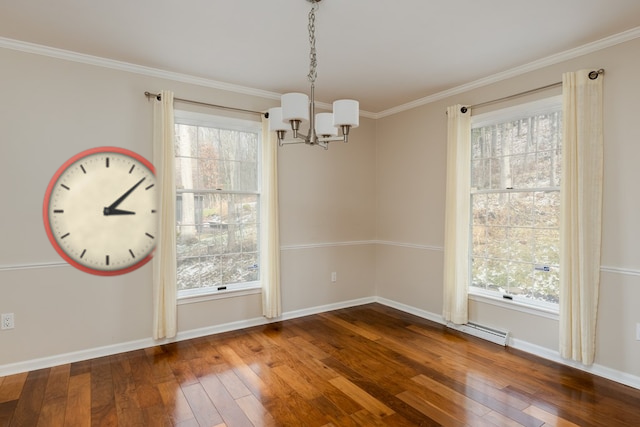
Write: 3h08
